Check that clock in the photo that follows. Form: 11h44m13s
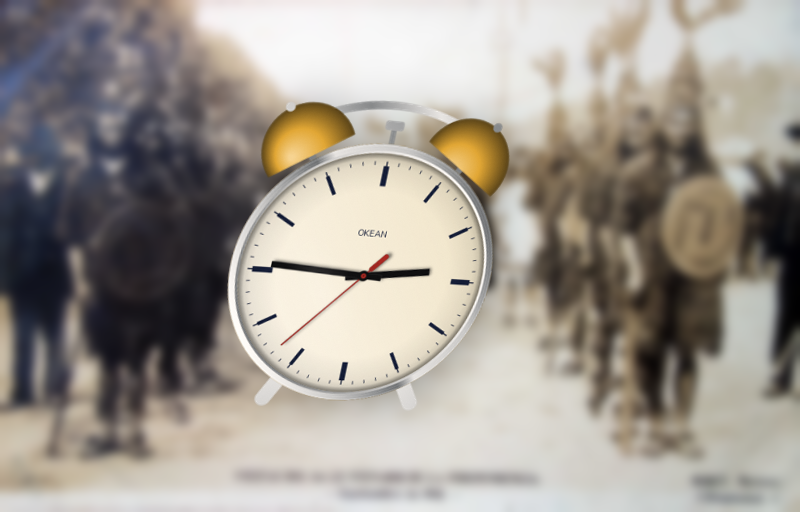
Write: 2h45m37s
